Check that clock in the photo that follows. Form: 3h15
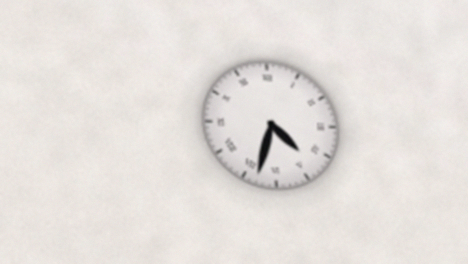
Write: 4h33
